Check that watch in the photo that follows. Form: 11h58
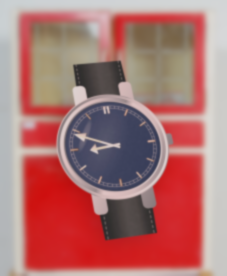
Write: 8h49
